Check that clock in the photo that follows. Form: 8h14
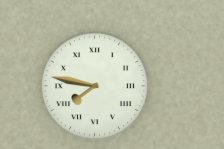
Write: 7h47
